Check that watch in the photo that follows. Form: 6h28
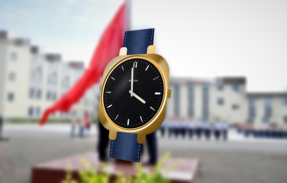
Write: 3h59
